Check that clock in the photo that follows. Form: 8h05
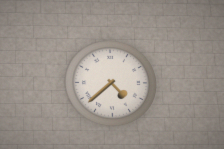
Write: 4h38
